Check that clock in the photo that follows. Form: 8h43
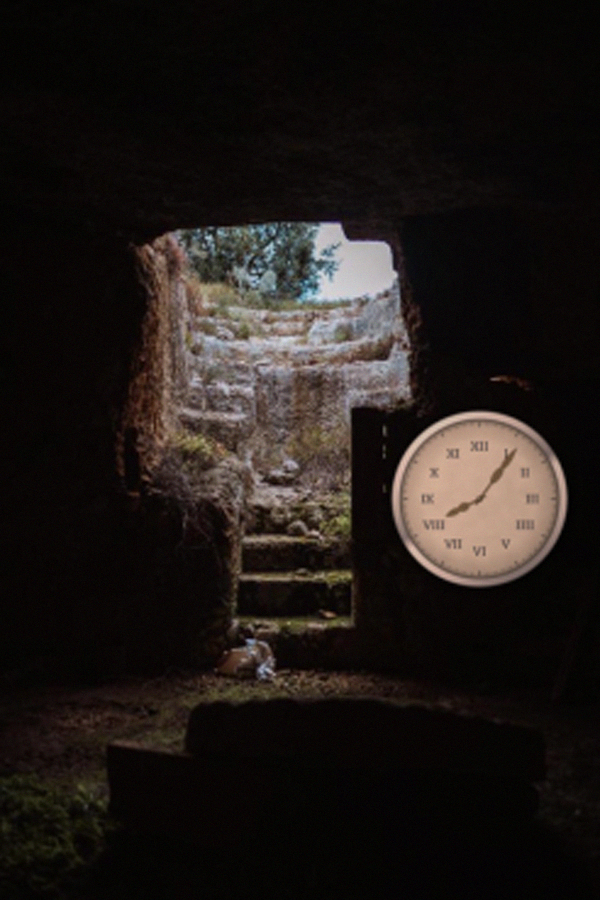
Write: 8h06
